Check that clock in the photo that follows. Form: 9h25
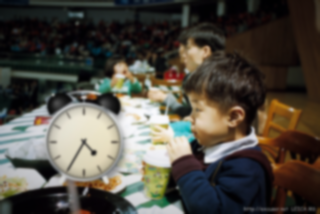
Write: 4h35
